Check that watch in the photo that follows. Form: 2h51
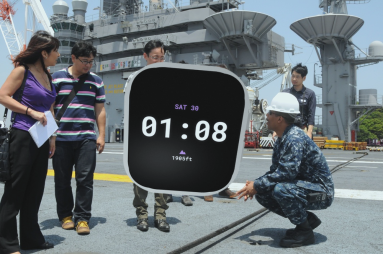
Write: 1h08
